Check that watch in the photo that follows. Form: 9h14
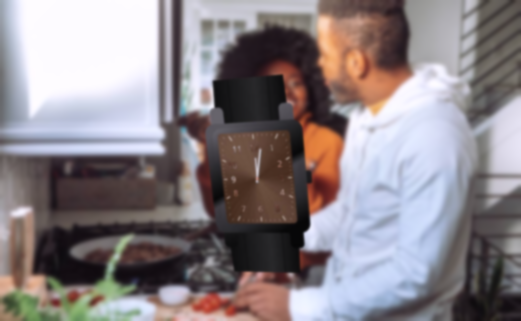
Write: 12h02
